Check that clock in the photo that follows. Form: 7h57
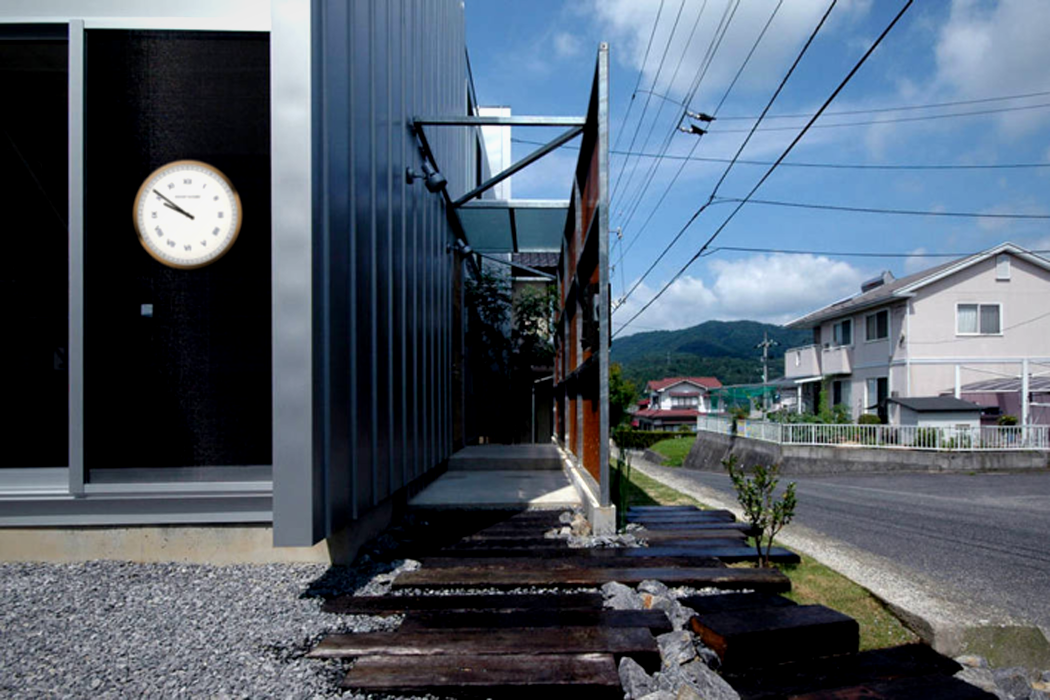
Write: 9h51
